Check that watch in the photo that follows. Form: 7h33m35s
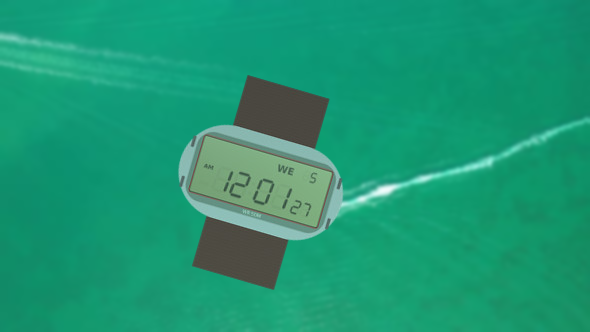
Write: 12h01m27s
